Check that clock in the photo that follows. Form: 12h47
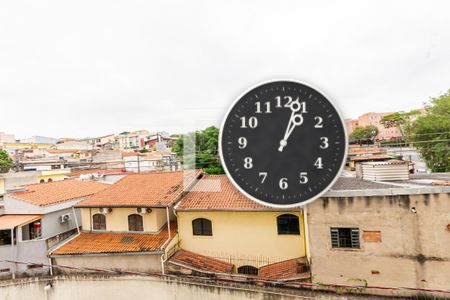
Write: 1h03
